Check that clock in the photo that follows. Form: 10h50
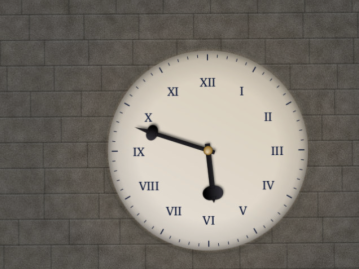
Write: 5h48
